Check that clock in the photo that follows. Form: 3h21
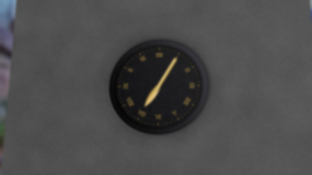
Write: 7h05
